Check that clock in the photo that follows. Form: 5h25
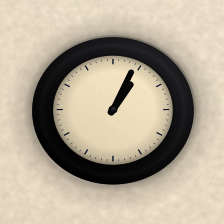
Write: 1h04
